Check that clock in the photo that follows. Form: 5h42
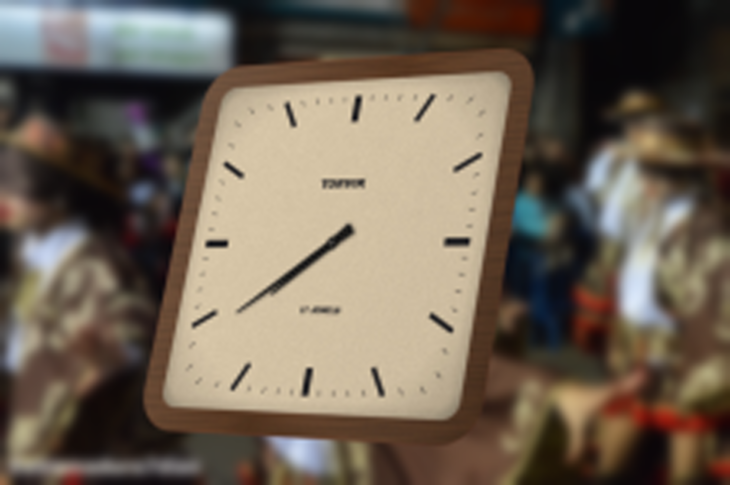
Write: 7h39
